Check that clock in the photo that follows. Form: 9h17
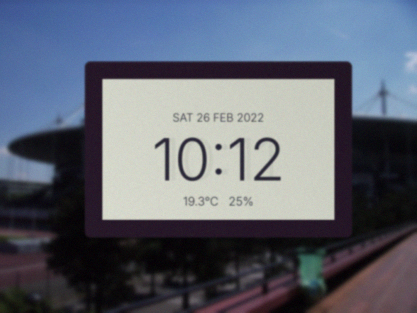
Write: 10h12
